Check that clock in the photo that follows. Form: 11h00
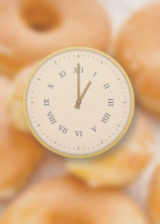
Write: 1h00
